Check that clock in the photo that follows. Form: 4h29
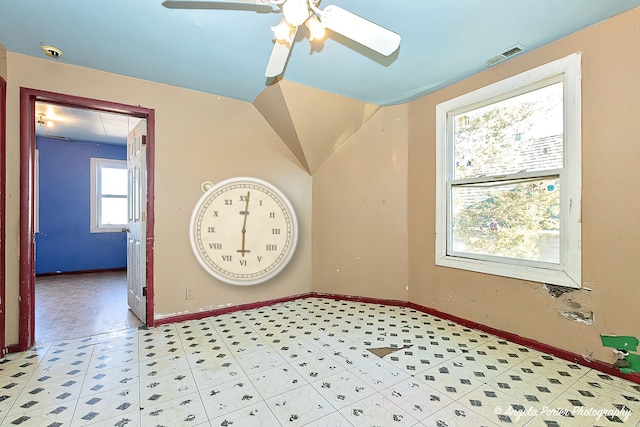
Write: 6h01
